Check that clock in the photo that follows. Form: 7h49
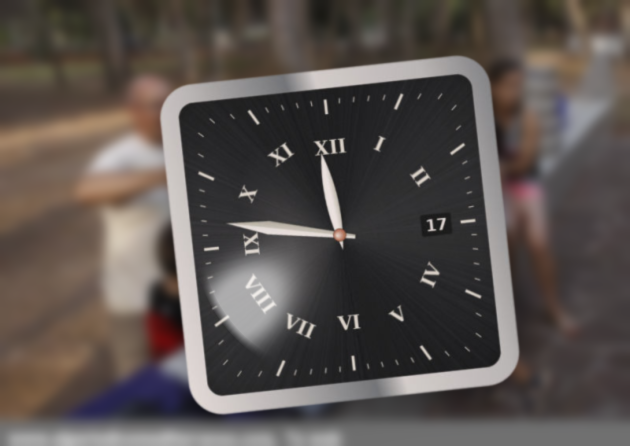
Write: 11h47
